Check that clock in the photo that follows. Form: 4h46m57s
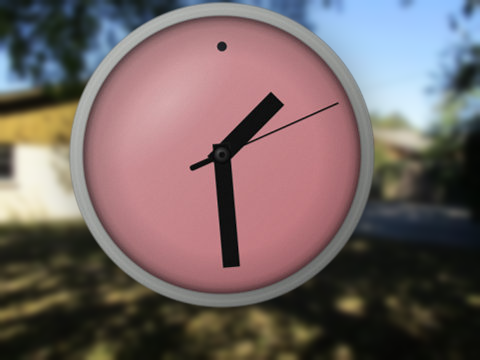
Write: 1h29m11s
